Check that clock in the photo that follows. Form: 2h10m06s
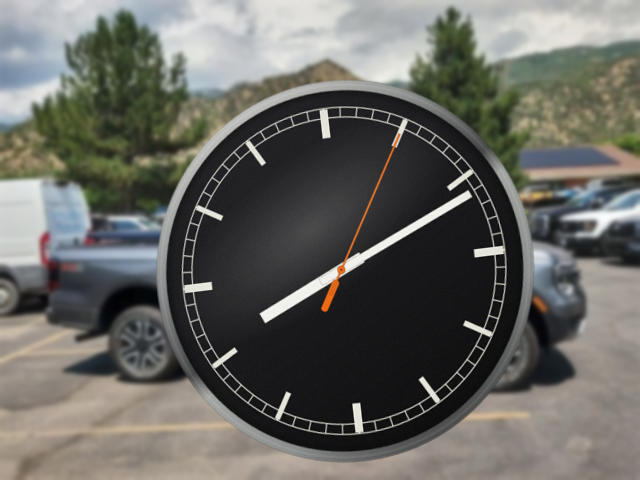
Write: 8h11m05s
